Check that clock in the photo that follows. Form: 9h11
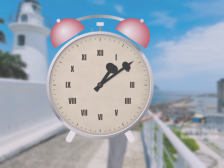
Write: 1h09
